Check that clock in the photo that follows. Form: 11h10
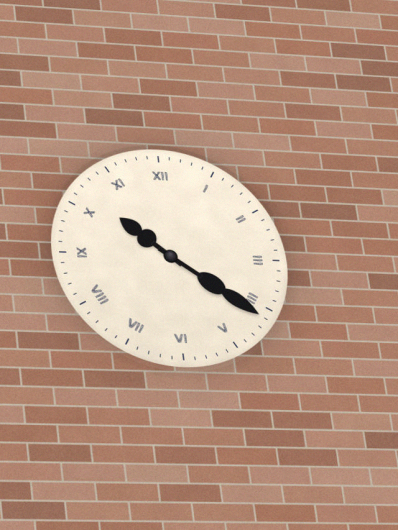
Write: 10h21
